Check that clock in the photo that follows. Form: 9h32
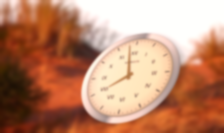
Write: 7h58
